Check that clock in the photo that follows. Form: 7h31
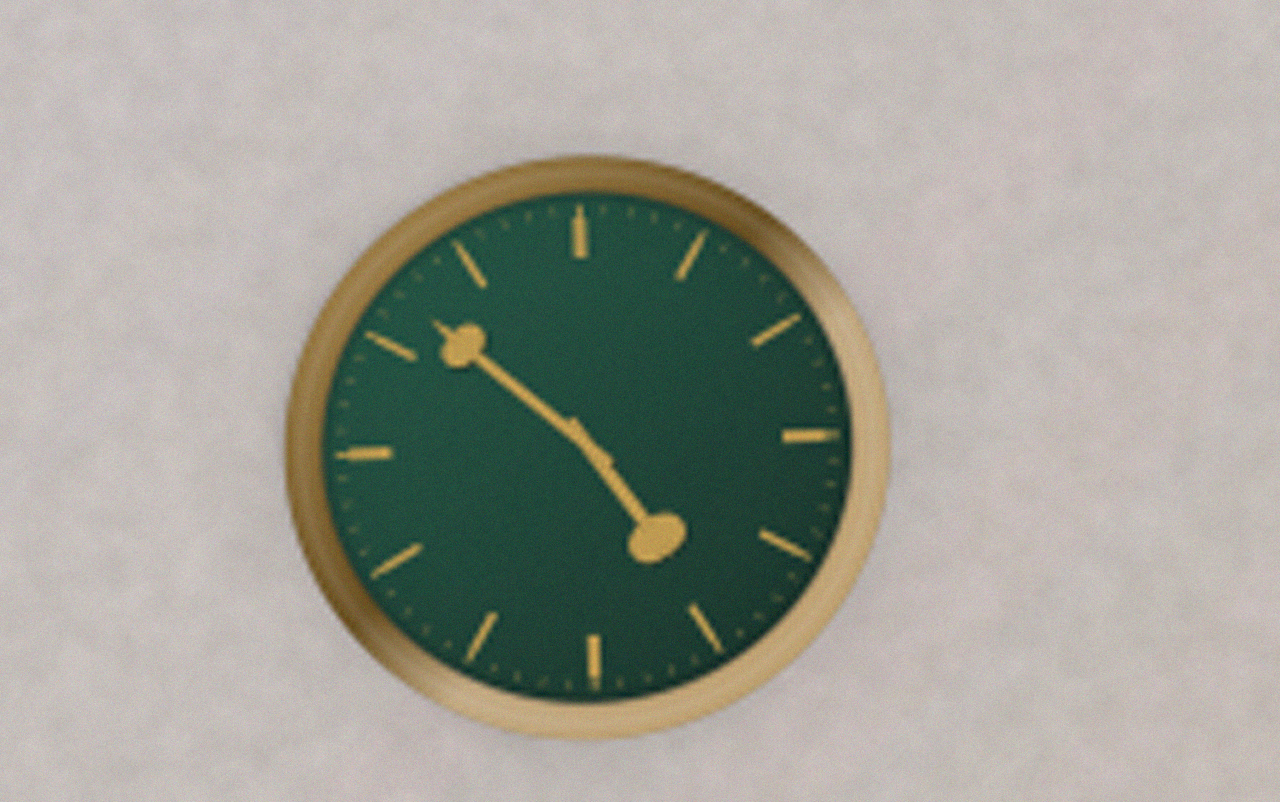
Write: 4h52
